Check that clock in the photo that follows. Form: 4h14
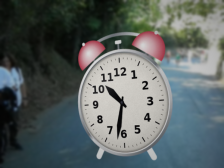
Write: 10h32
